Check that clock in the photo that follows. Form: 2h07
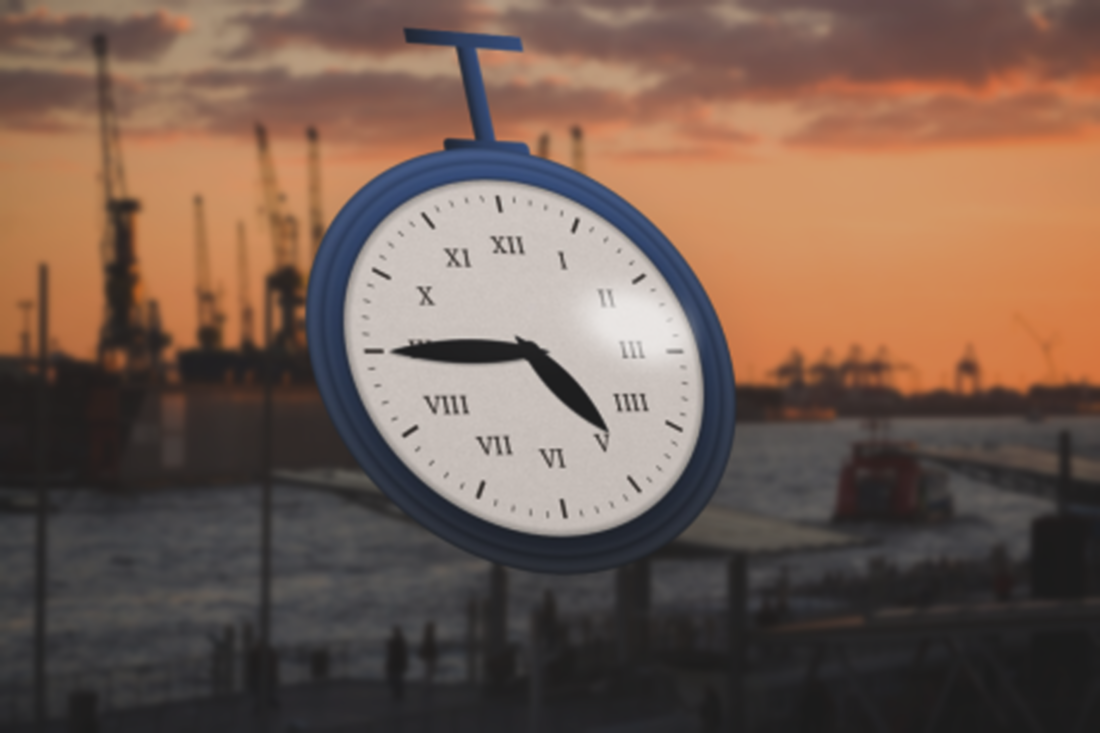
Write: 4h45
